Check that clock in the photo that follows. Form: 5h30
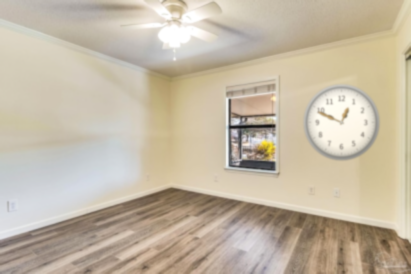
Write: 12h49
